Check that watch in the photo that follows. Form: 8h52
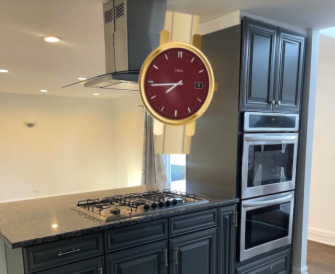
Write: 7h44
